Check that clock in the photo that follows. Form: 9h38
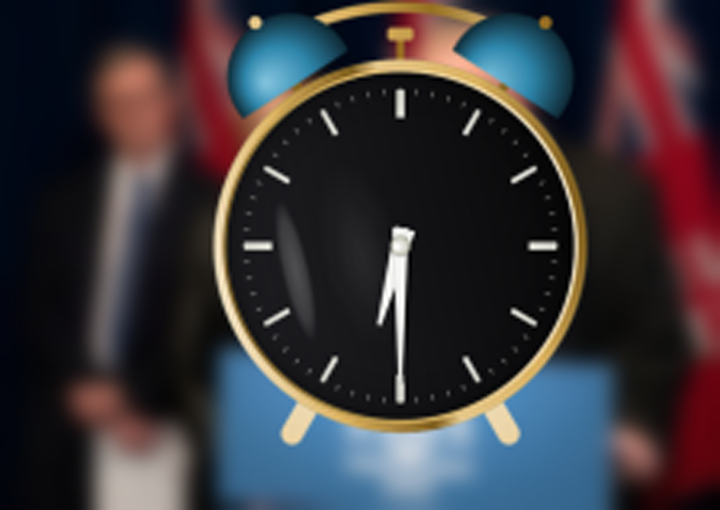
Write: 6h30
